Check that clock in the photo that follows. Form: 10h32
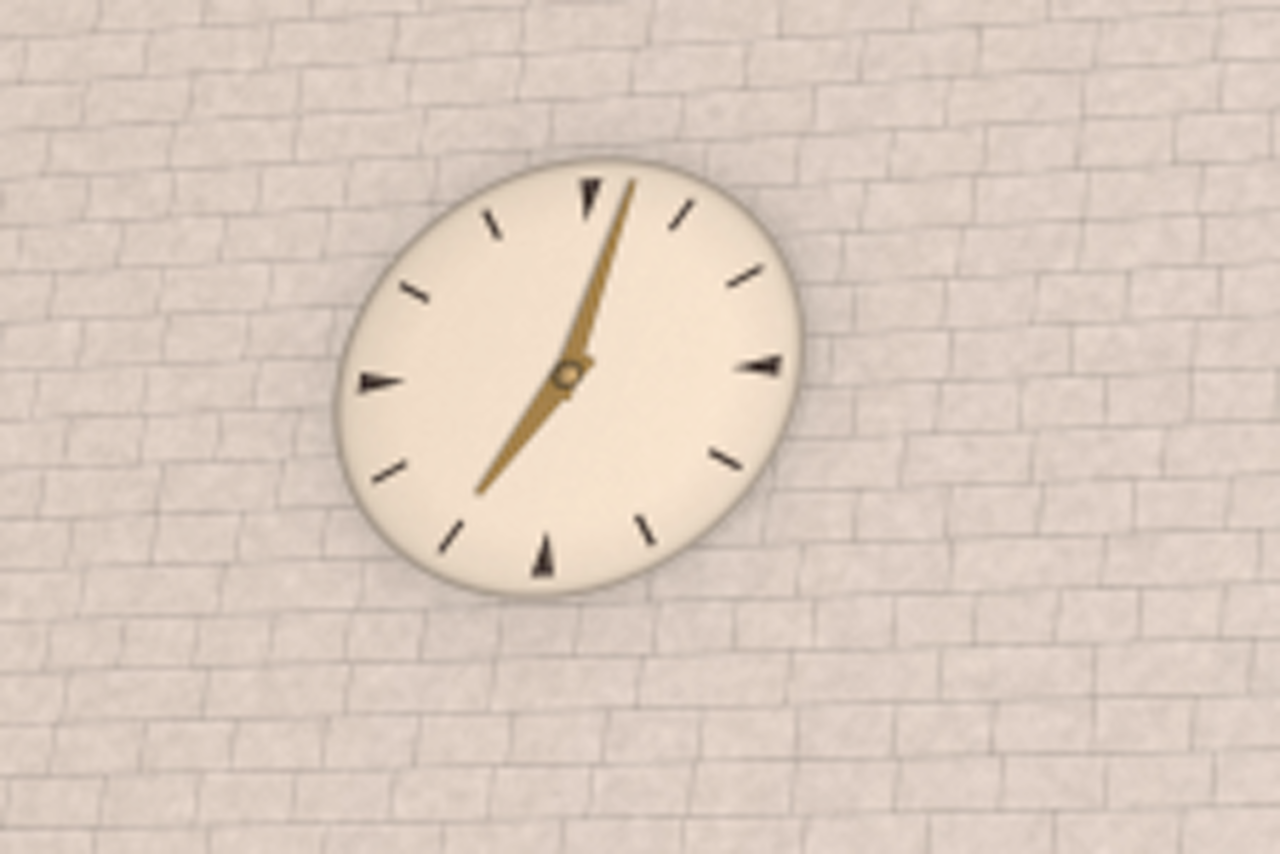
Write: 7h02
